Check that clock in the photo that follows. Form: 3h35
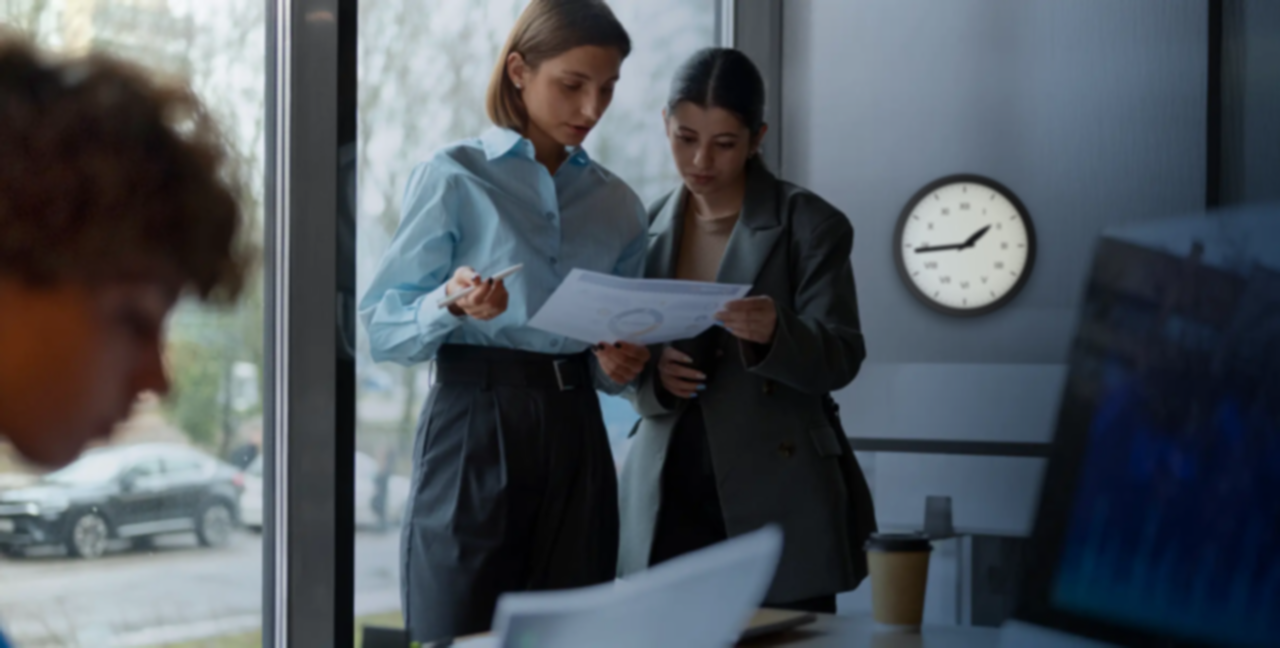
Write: 1h44
